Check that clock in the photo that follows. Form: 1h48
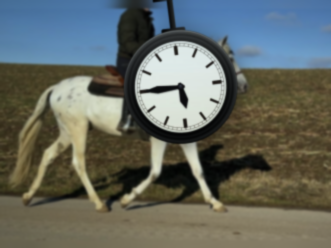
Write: 5h45
